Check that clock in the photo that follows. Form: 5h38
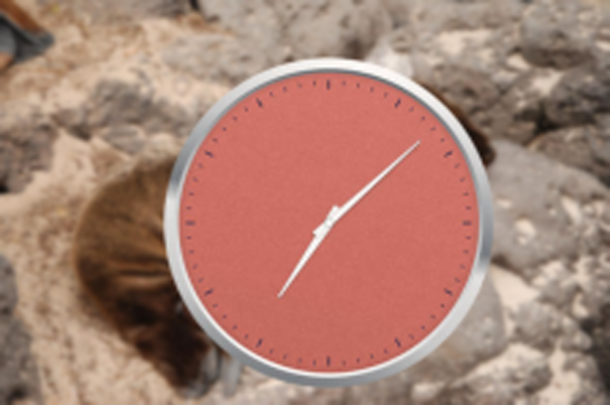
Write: 7h08
